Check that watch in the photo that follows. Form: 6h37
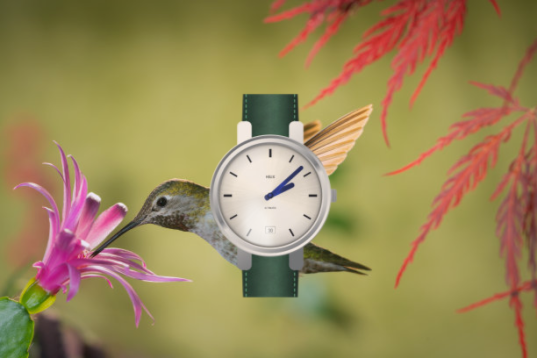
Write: 2h08
